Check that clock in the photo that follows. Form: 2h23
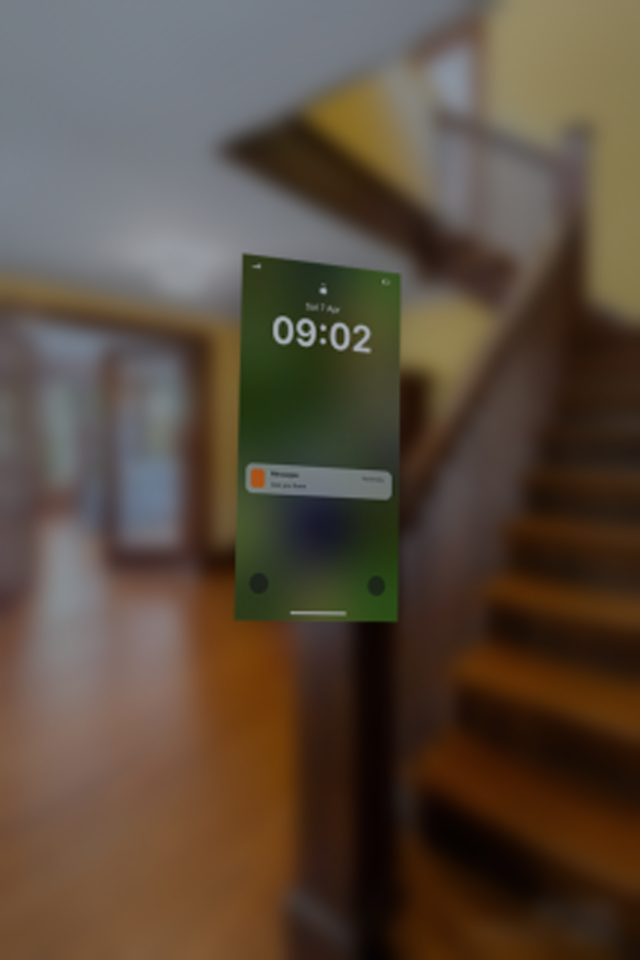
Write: 9h02
